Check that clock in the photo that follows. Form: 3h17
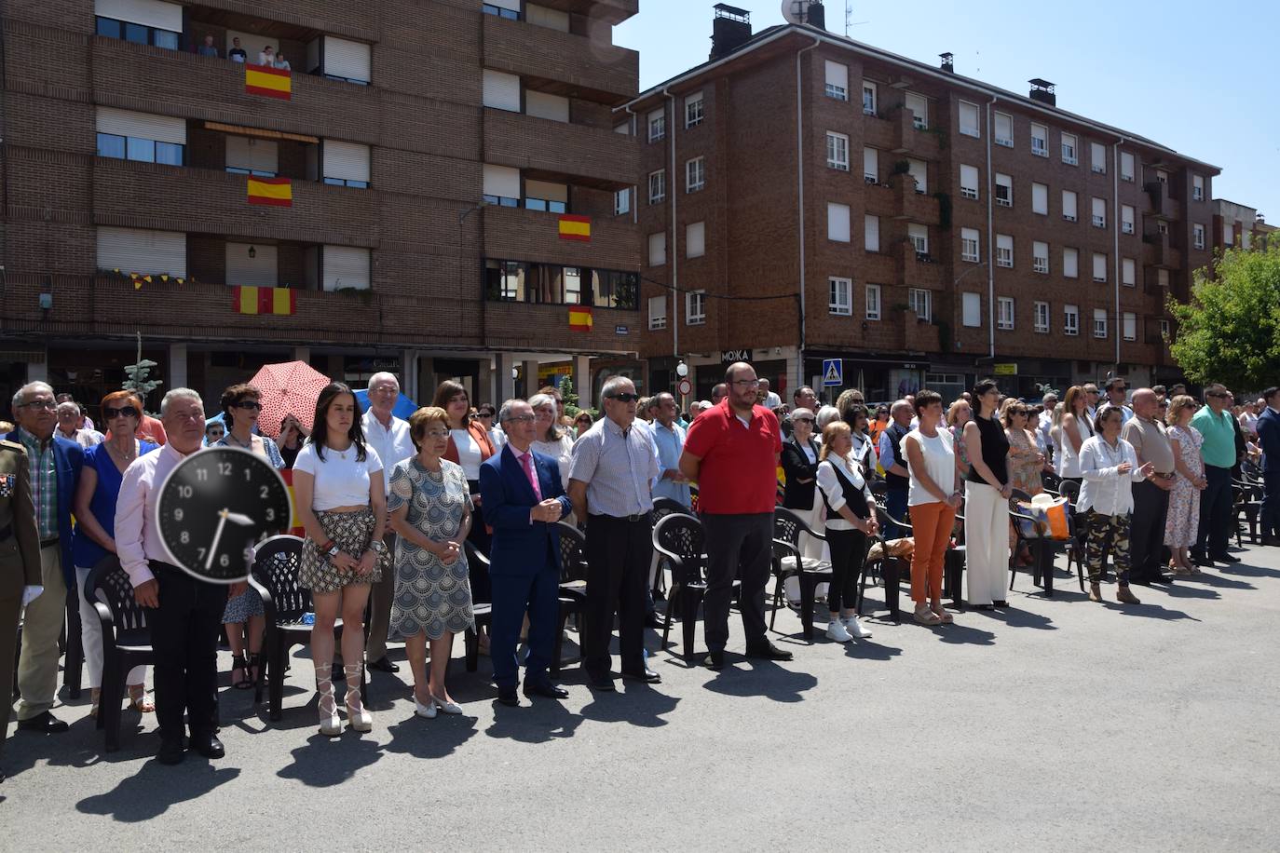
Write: 3h33
